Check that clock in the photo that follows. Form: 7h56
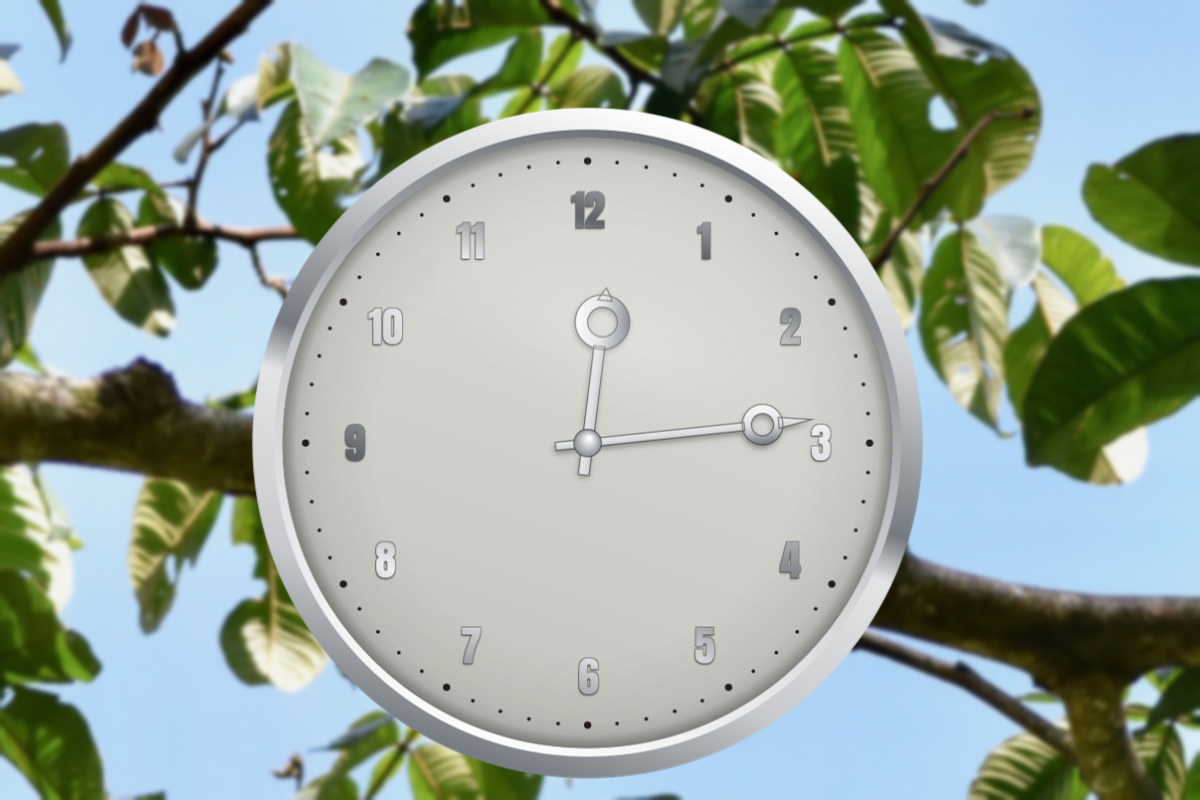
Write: 12h14
